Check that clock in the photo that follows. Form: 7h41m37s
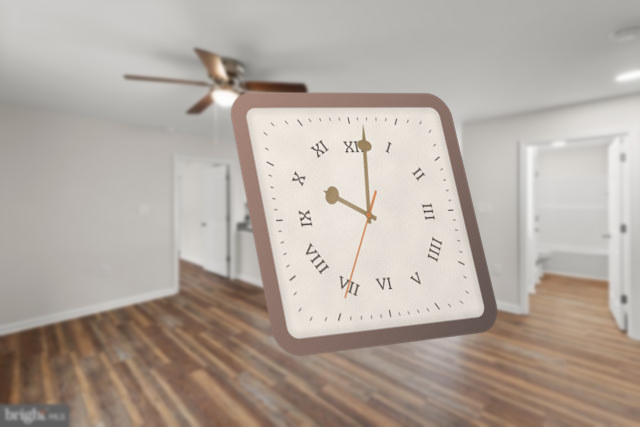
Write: 10h01m35s
